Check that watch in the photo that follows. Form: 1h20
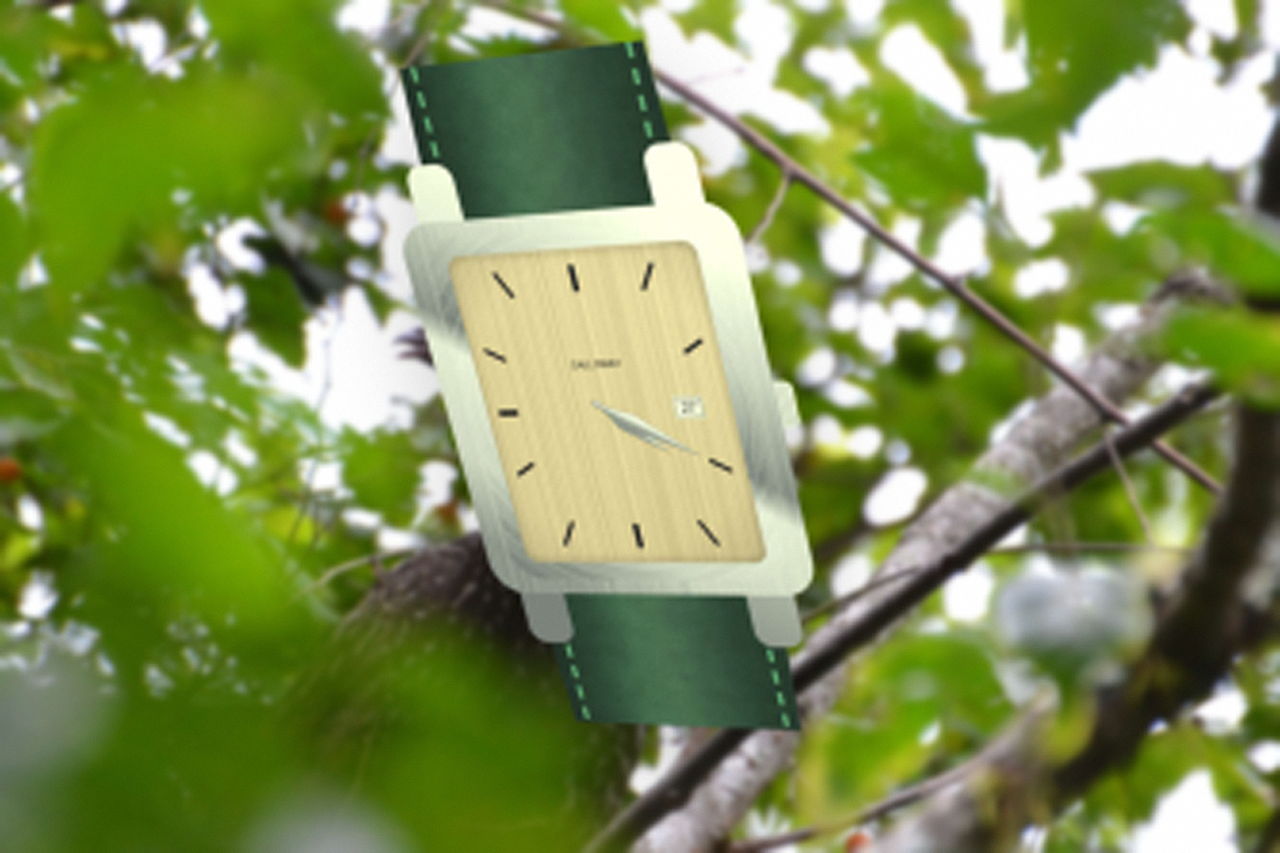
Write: 4h20
